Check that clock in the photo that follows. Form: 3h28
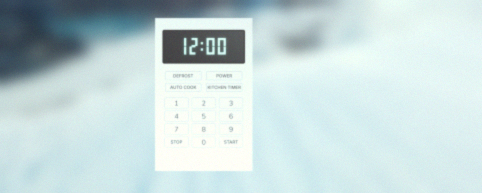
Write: 12h00
